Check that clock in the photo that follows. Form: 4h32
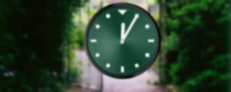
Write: 12h05
